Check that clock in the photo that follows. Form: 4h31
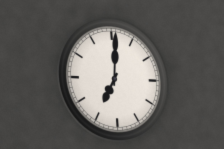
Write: 7h01
